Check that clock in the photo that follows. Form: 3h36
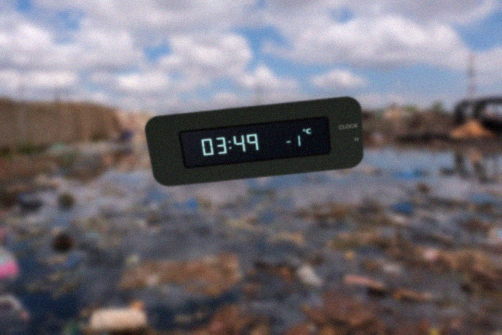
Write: 3h49
